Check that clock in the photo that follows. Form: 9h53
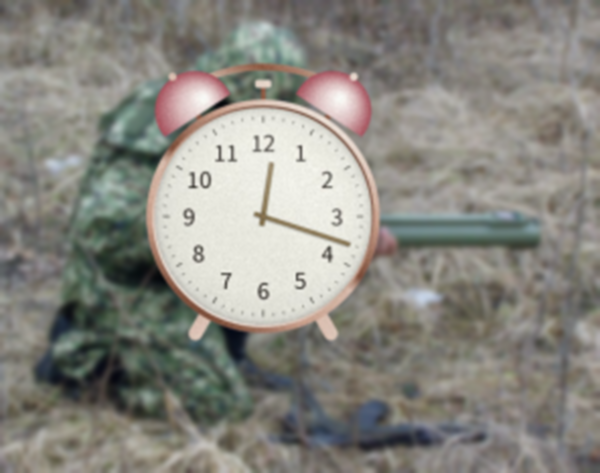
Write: 12h18
